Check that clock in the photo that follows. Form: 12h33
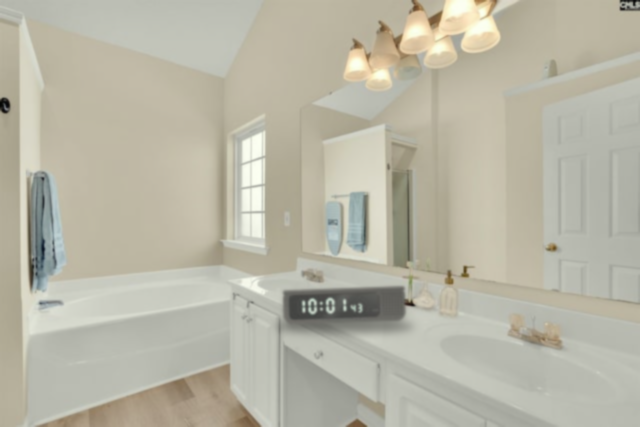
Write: 10h01
